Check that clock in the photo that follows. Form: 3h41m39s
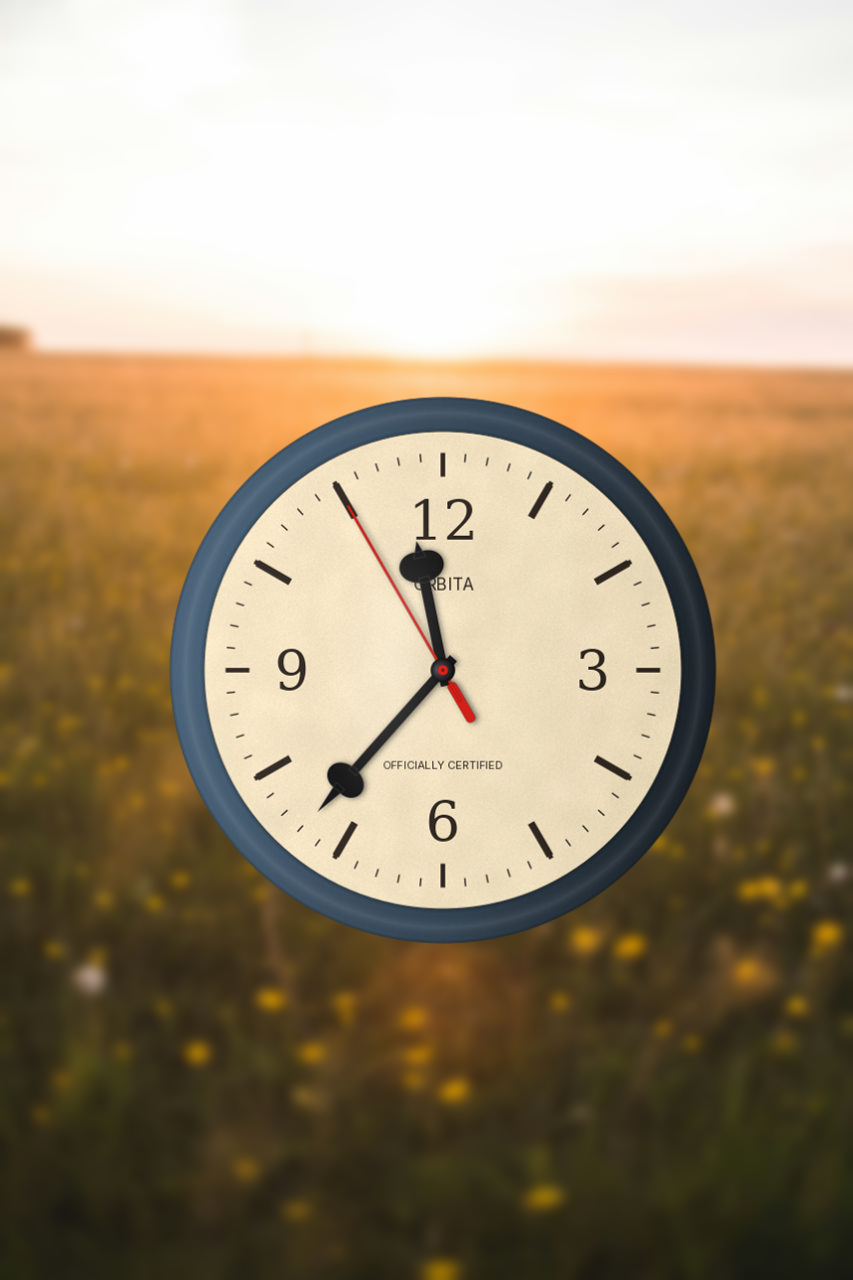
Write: 11h36m55s
